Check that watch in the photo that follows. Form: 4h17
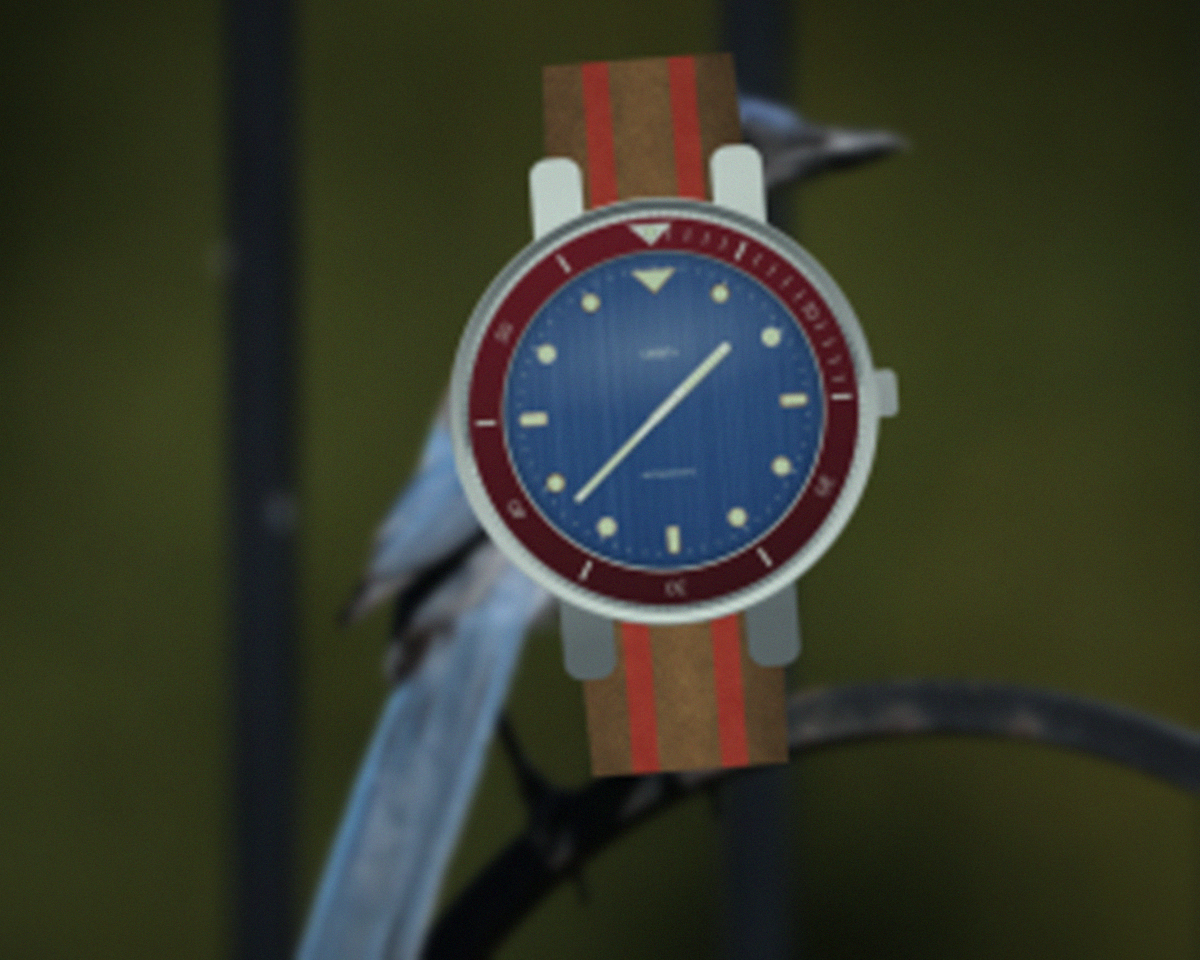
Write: 1h38
